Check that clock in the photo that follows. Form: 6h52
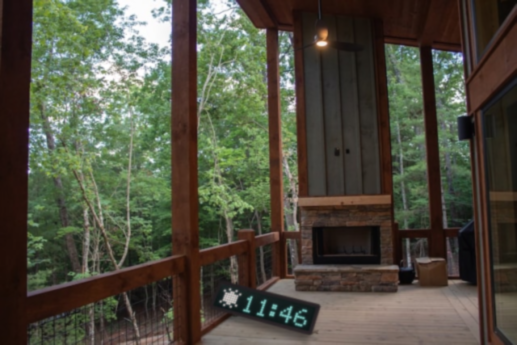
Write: 11h46
